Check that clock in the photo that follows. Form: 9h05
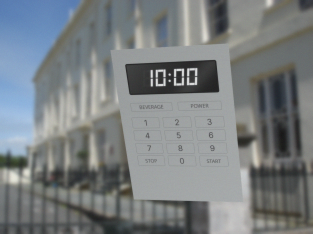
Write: 10h00
